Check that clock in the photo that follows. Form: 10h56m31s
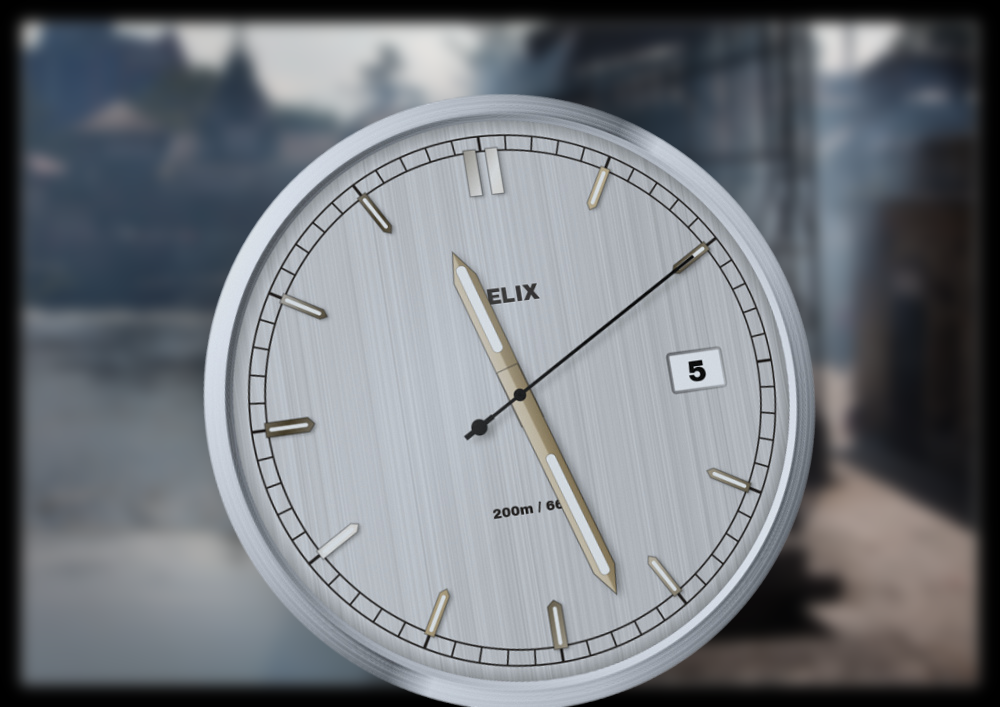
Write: 11h27m10s
